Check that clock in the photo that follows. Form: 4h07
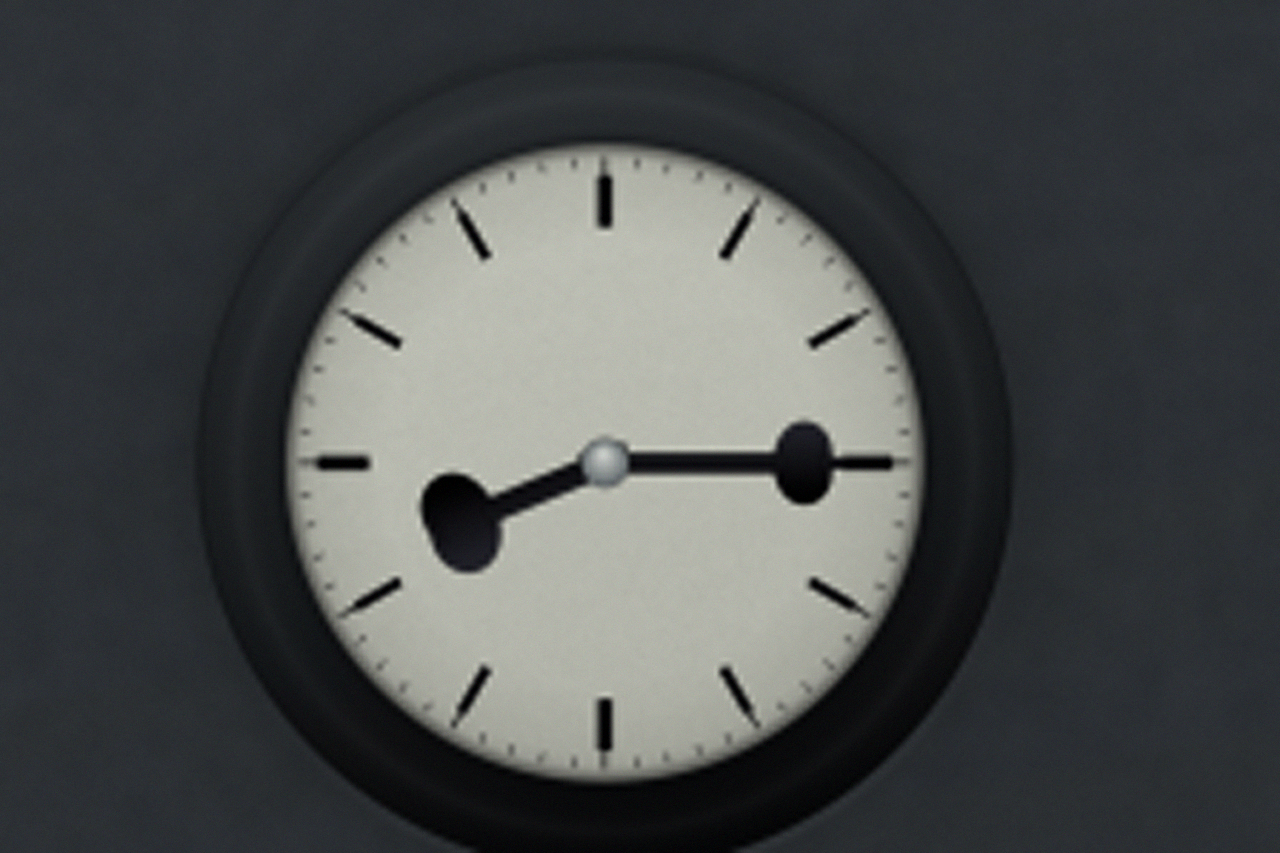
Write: 8h15
